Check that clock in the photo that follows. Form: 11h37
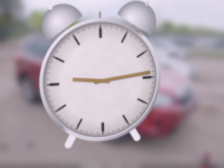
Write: 9h14
